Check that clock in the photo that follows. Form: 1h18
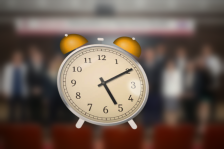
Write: 5h10
